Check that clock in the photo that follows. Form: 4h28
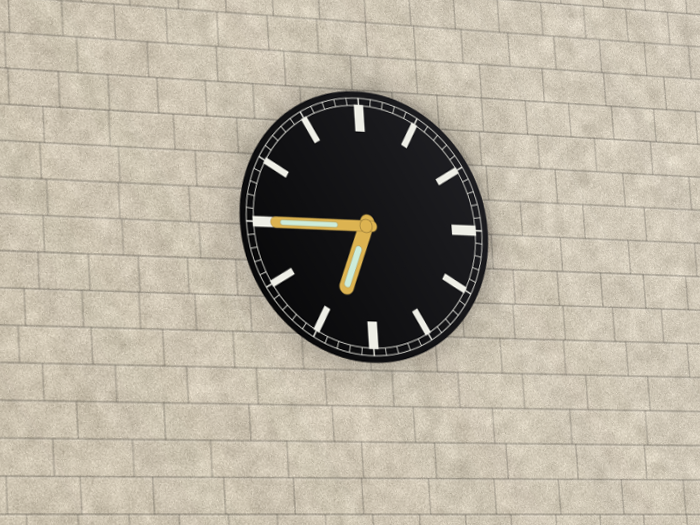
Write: 6h45
